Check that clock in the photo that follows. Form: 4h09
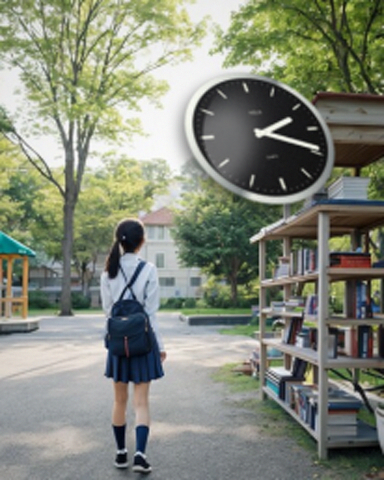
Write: 2h19
